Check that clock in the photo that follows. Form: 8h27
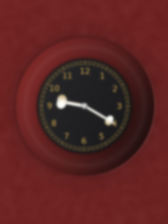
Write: 9h20
